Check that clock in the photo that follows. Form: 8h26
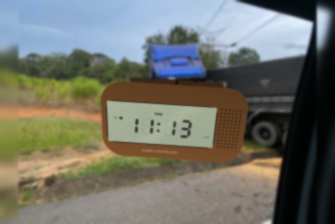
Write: 11h13
